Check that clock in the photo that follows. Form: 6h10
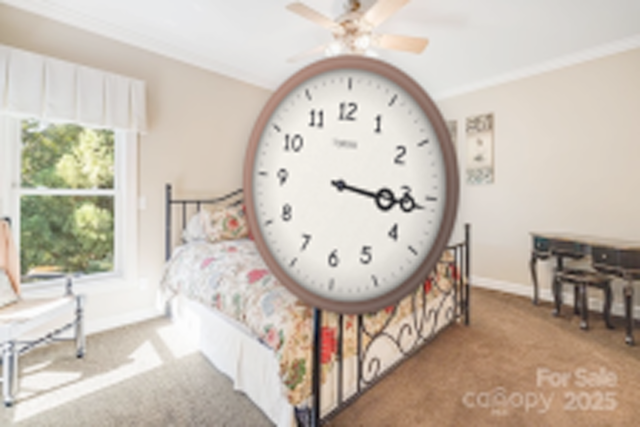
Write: 3h16
